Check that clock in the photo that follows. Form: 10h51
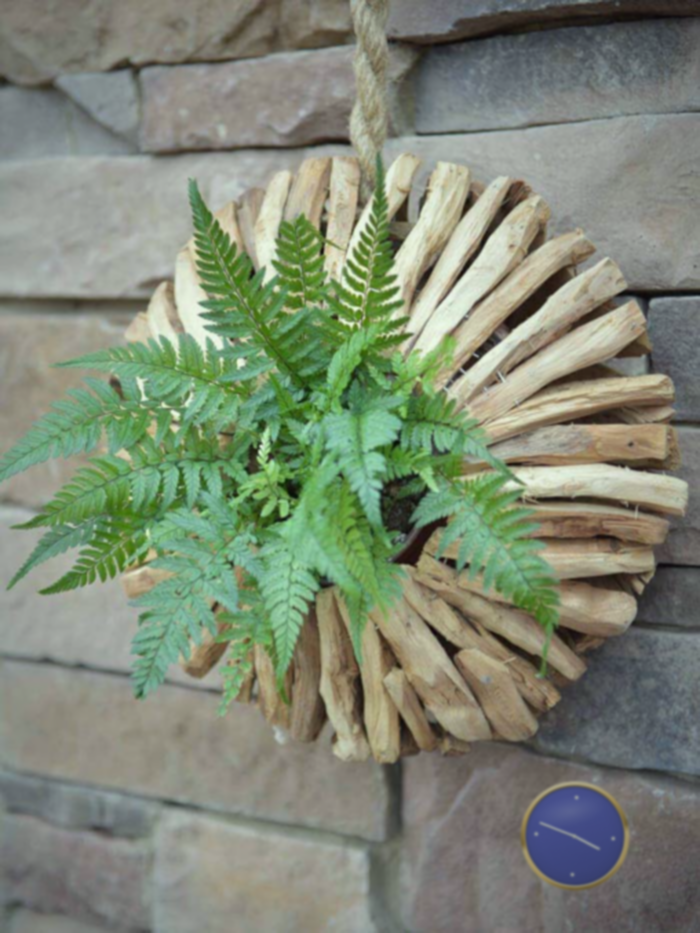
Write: 3h48
